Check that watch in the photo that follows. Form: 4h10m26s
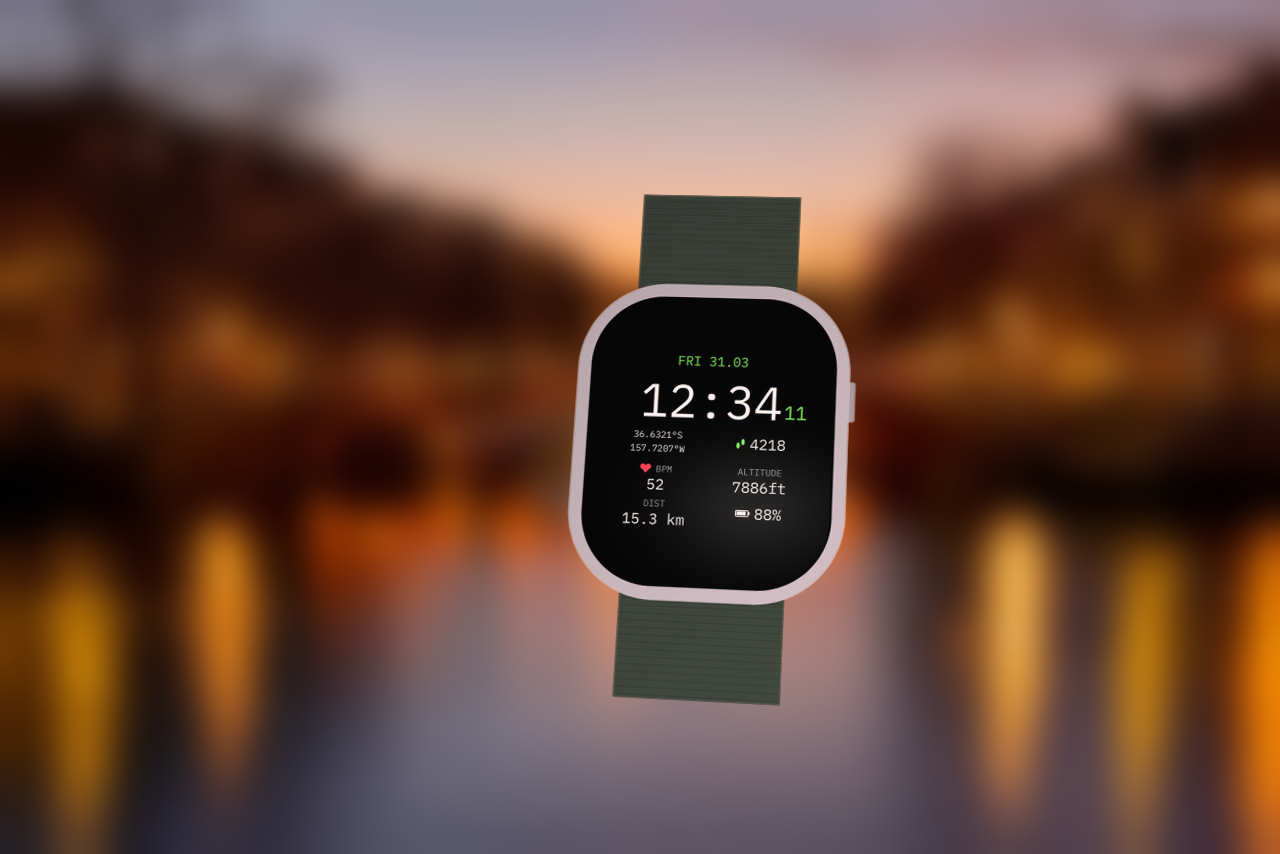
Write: 12h34m11s
